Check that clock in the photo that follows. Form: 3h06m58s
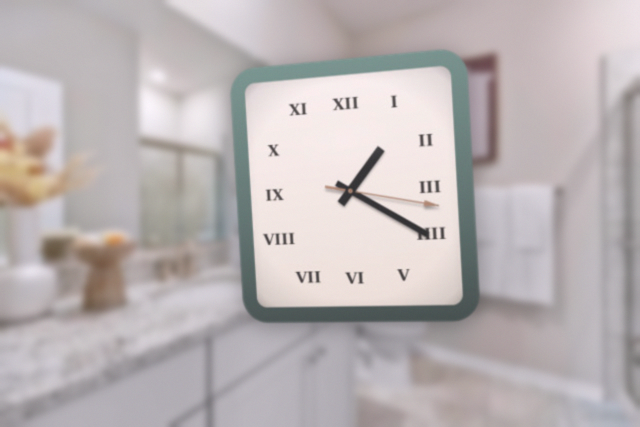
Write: 1h20m17s
